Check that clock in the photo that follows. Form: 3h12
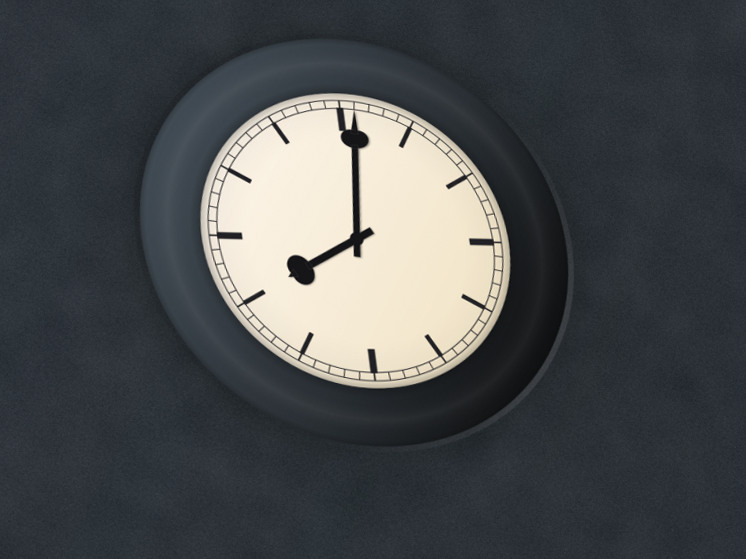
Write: 8h01
